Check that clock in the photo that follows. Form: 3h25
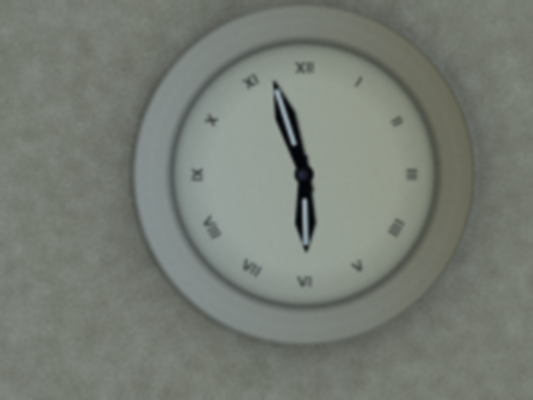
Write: 5h57
